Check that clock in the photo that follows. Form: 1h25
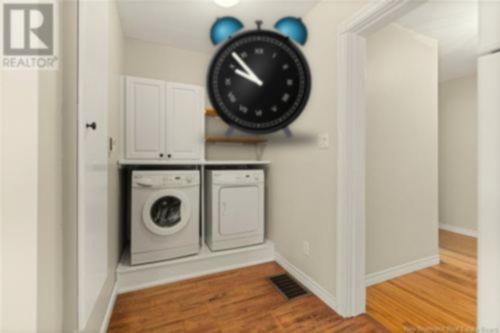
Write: 9h53
